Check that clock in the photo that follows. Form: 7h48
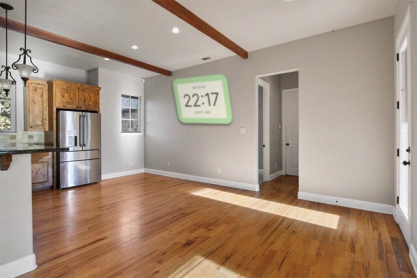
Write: 22h17
